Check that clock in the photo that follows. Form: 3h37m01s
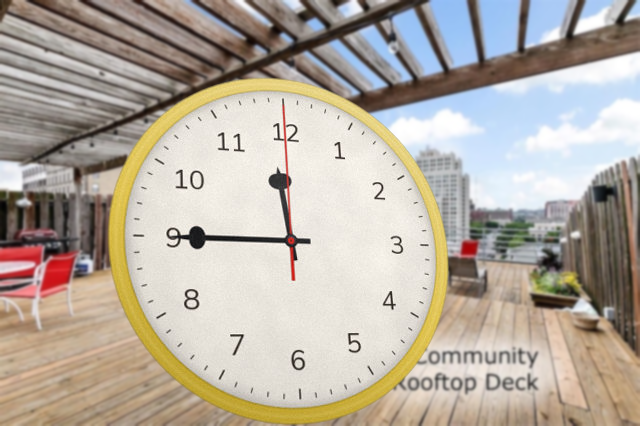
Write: 11h45m00s
